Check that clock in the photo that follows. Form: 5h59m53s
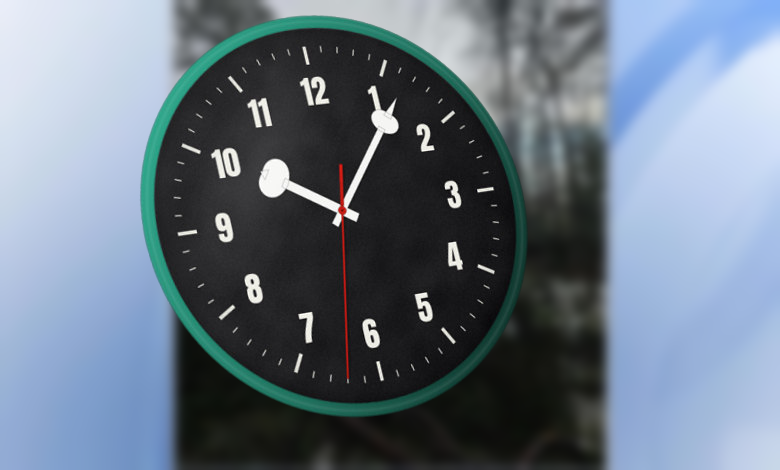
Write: 10h06m32s
